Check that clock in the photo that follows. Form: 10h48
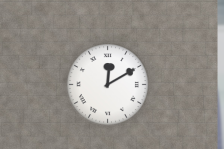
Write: 12h10
